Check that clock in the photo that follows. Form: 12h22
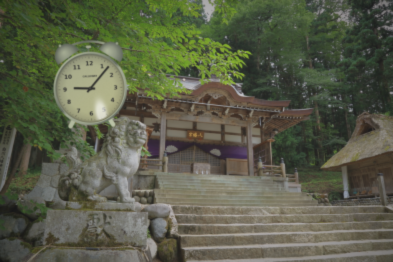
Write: 9h07
